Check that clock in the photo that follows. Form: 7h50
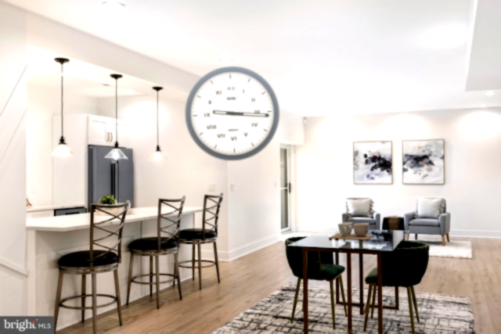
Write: 9h16
